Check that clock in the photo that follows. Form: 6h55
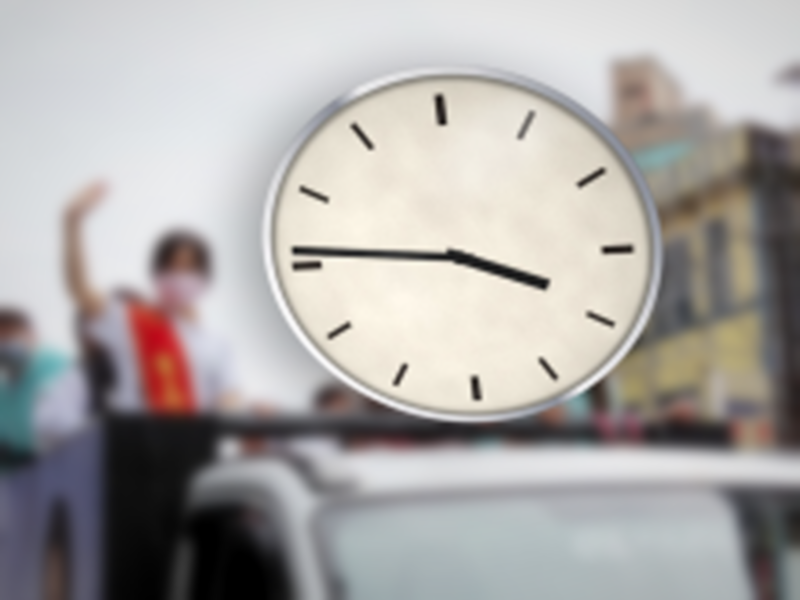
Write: 3h46
